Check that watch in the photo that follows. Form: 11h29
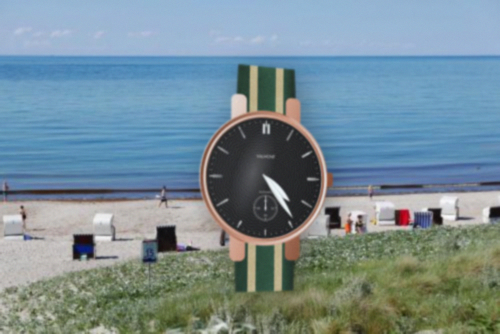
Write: 4h24
